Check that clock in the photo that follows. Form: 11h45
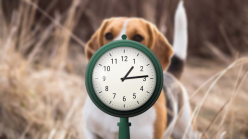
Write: 1h14
